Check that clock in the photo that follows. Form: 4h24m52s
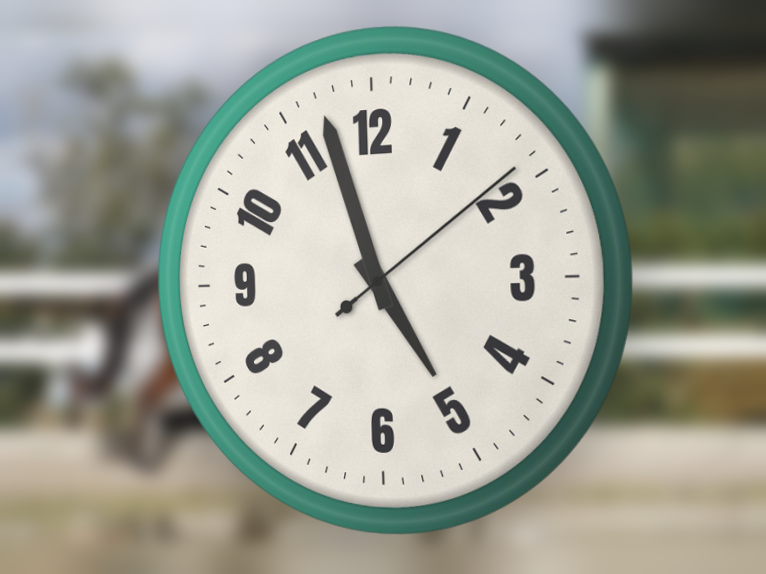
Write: 4h57m09s
